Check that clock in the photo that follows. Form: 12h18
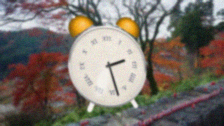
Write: 2h28
